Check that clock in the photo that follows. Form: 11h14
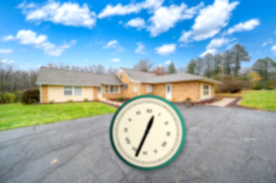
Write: 12h33
